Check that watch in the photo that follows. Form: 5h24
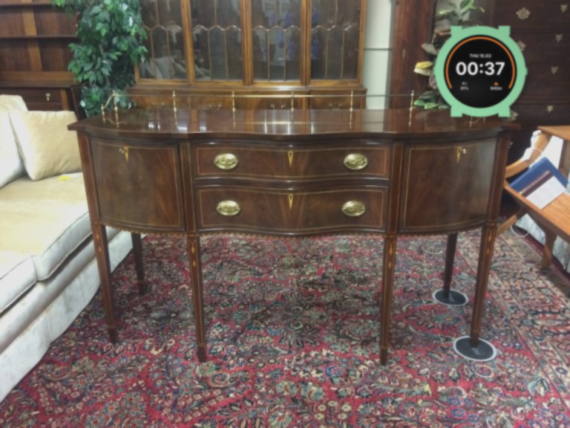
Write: 0h37
